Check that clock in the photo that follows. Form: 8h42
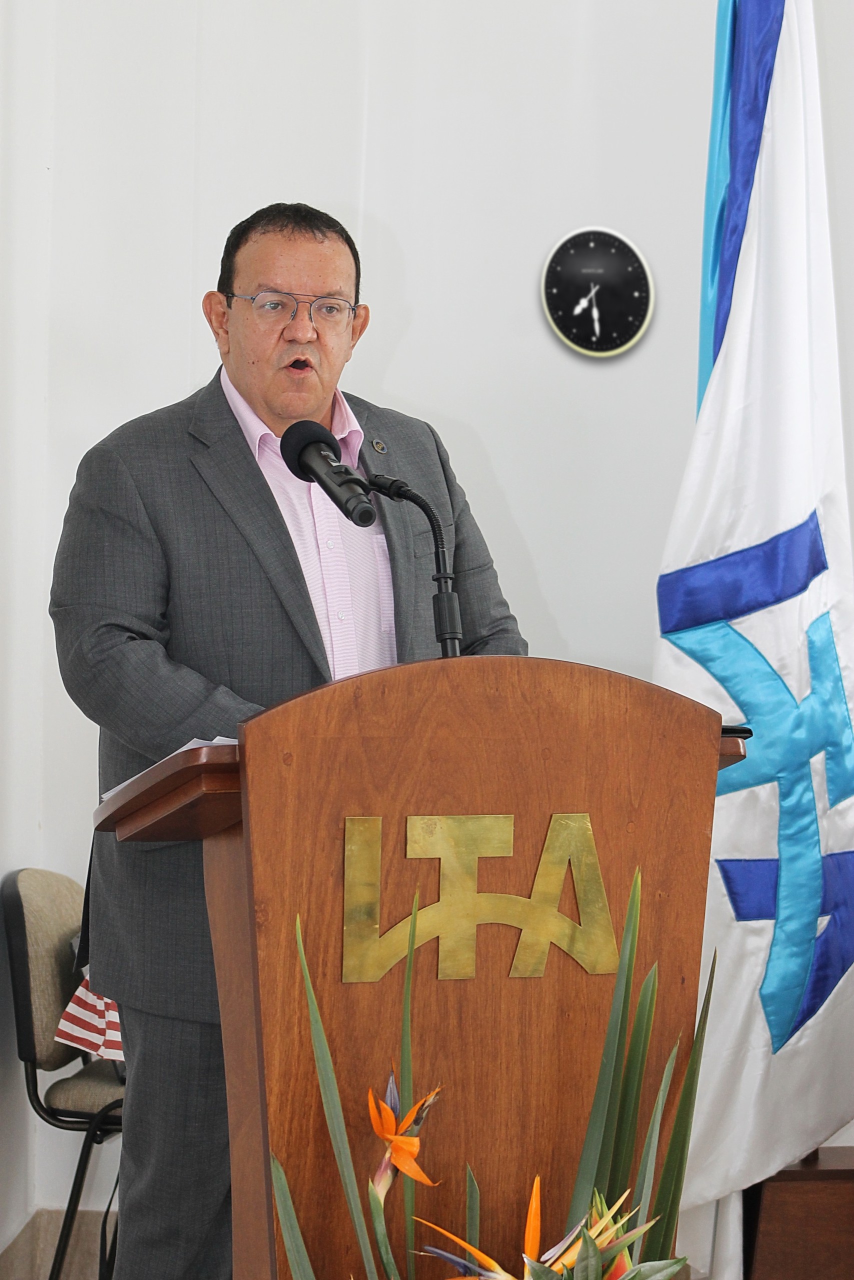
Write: 7h29
